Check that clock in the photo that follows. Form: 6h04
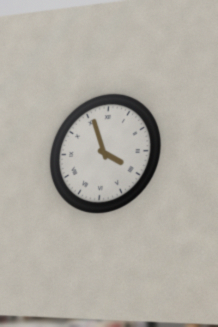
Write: 3h56
